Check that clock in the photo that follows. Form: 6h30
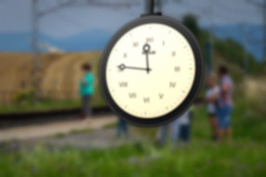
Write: 11h46
